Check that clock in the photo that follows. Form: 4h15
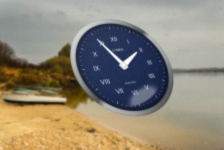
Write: 1h55
